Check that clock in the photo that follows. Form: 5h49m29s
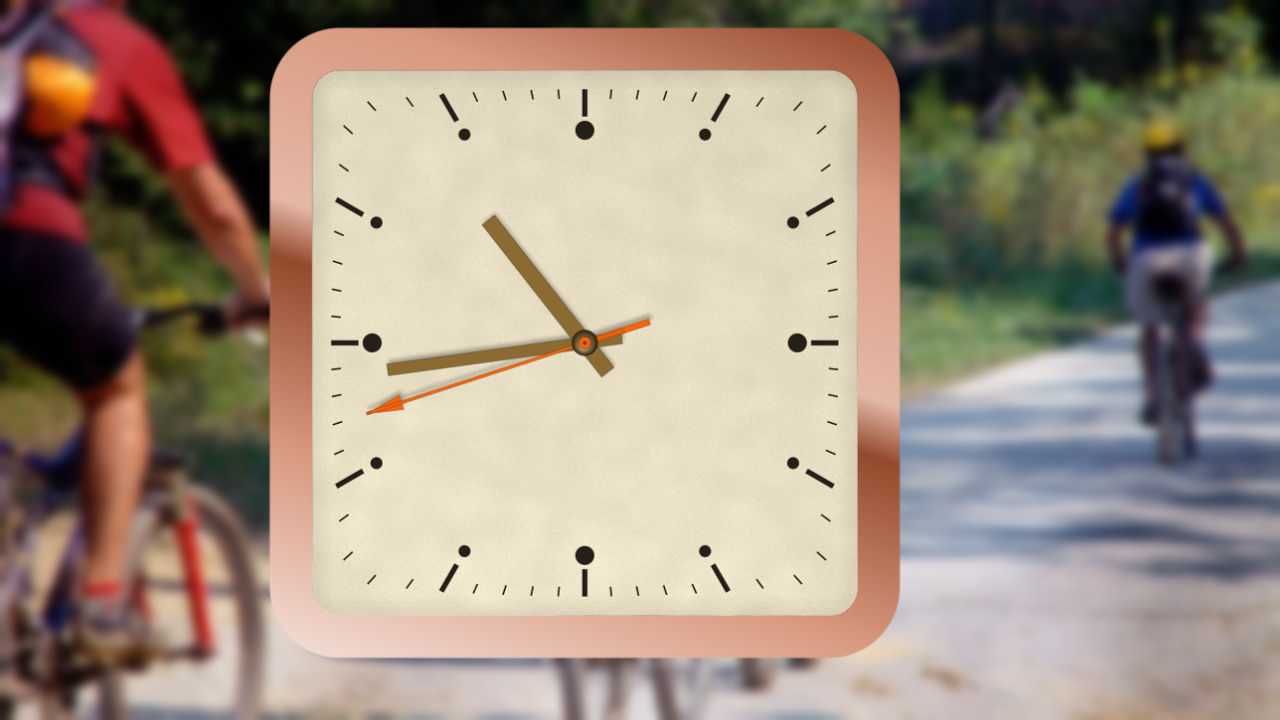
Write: 10h43m42s
